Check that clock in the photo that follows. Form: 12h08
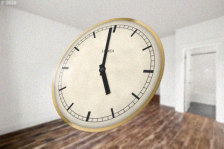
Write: 4h59
